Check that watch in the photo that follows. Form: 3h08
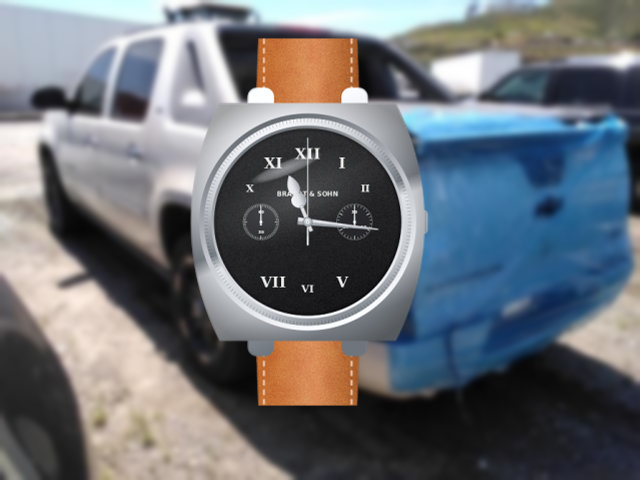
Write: 11h16
